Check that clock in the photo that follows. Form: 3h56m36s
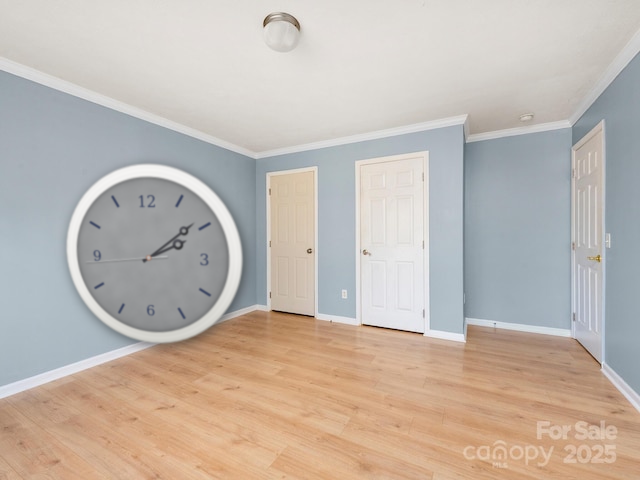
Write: 2h08m44s
